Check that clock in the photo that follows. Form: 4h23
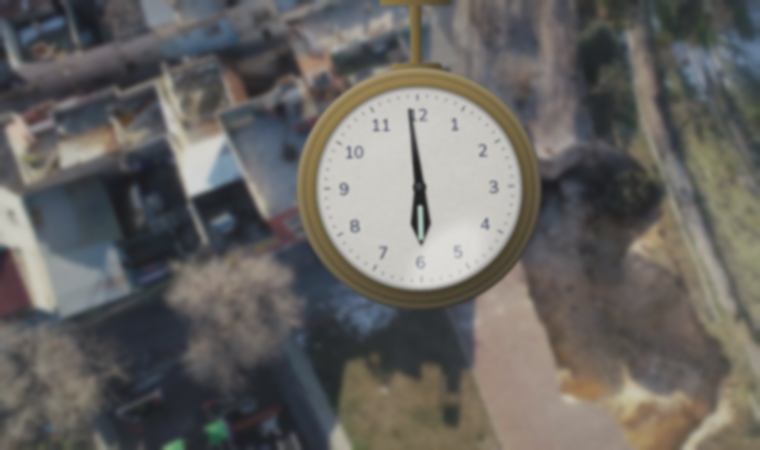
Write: 5h59
